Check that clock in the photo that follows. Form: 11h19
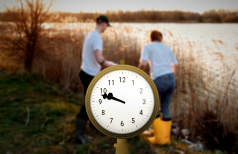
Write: 9h48
